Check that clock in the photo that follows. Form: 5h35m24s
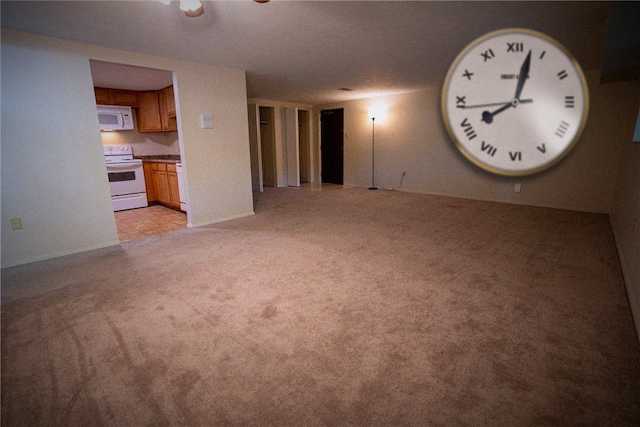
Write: 8h02m44s
